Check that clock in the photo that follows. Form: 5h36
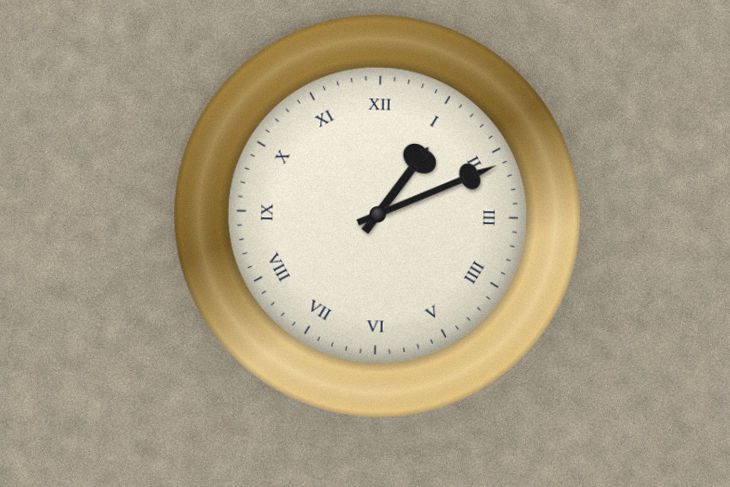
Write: 1h11
